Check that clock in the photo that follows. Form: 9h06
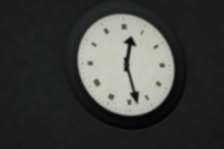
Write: 12h28
